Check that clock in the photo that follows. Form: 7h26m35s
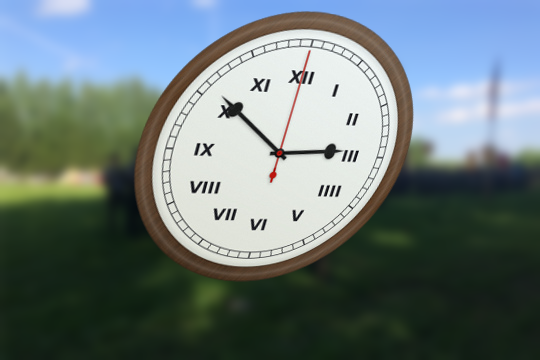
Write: 2h51m00s
